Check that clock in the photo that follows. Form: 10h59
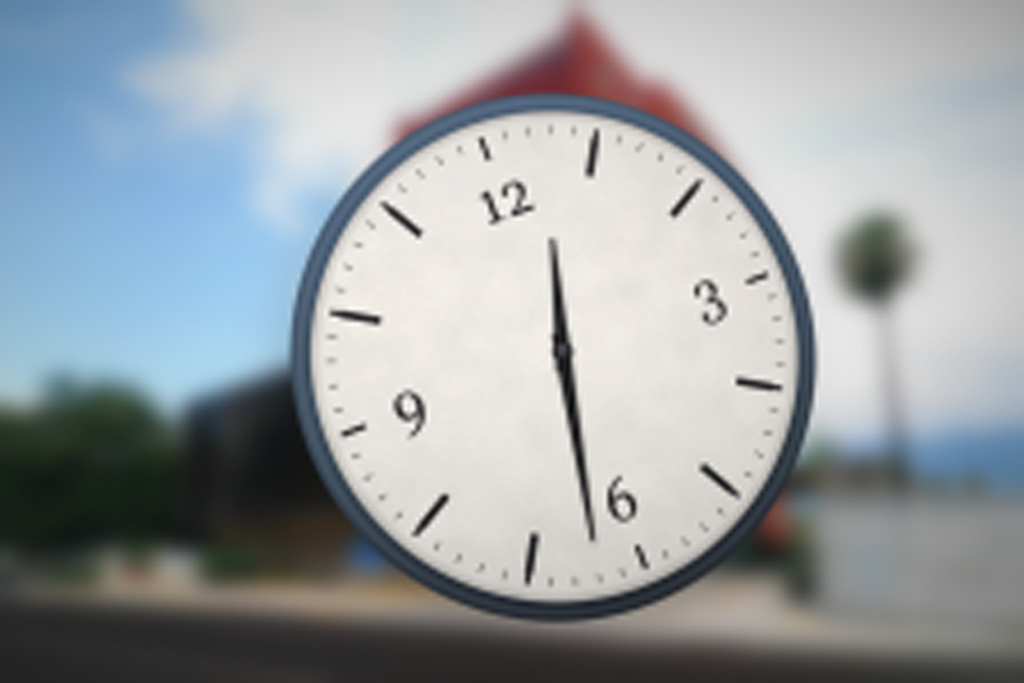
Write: 12h32
